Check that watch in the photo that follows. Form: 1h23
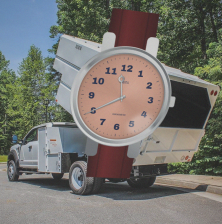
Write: 11h40
